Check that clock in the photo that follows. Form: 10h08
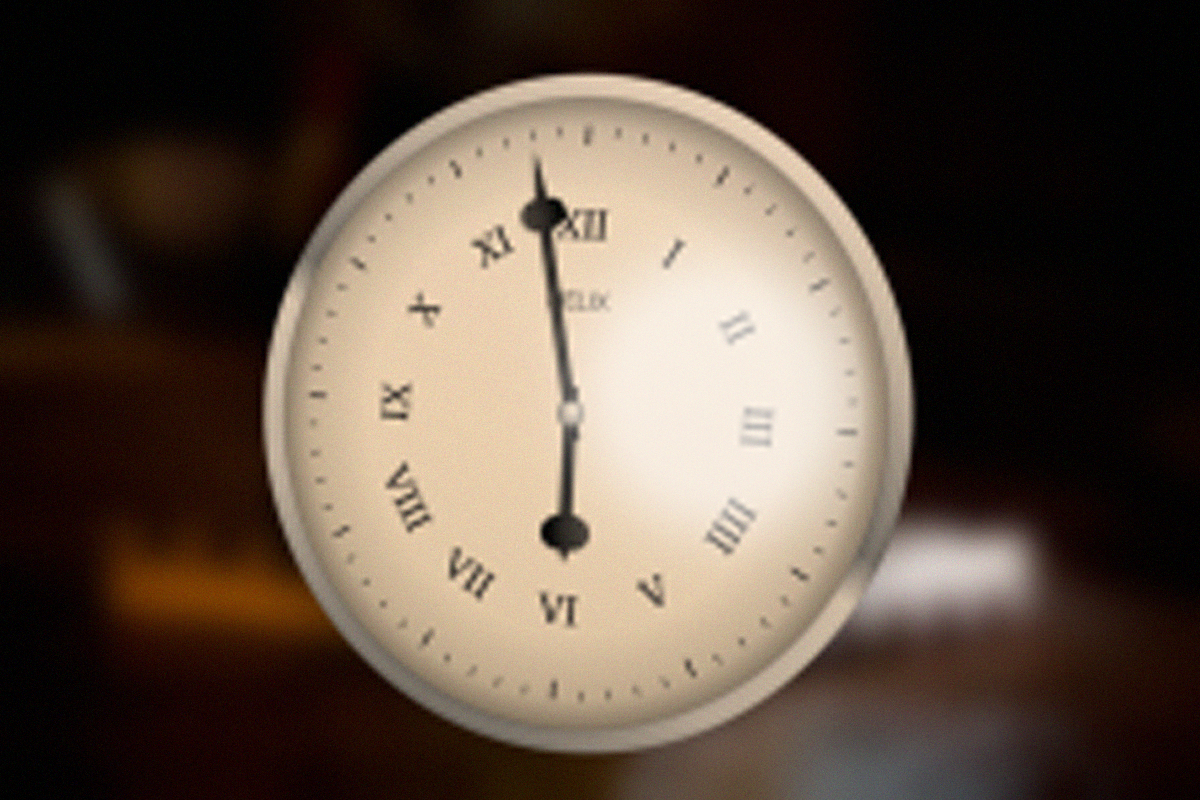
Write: 5h58
